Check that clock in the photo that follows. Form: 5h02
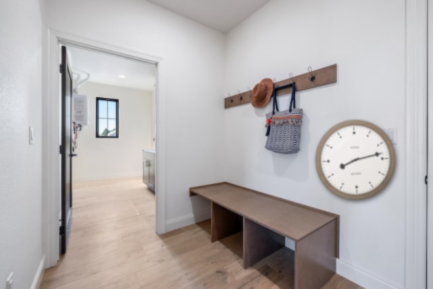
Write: 8h13
